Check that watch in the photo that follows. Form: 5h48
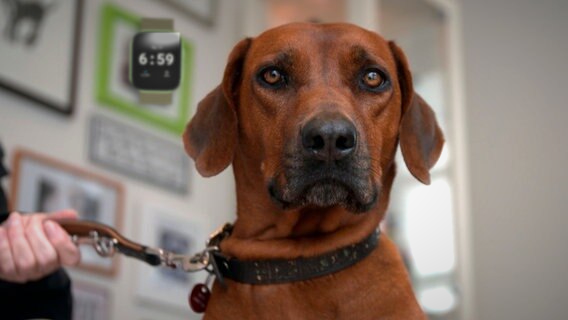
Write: 6h59
